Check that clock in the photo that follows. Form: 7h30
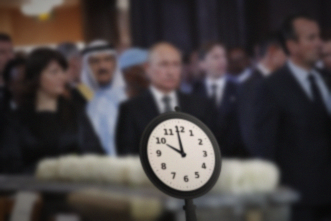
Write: 9h59
